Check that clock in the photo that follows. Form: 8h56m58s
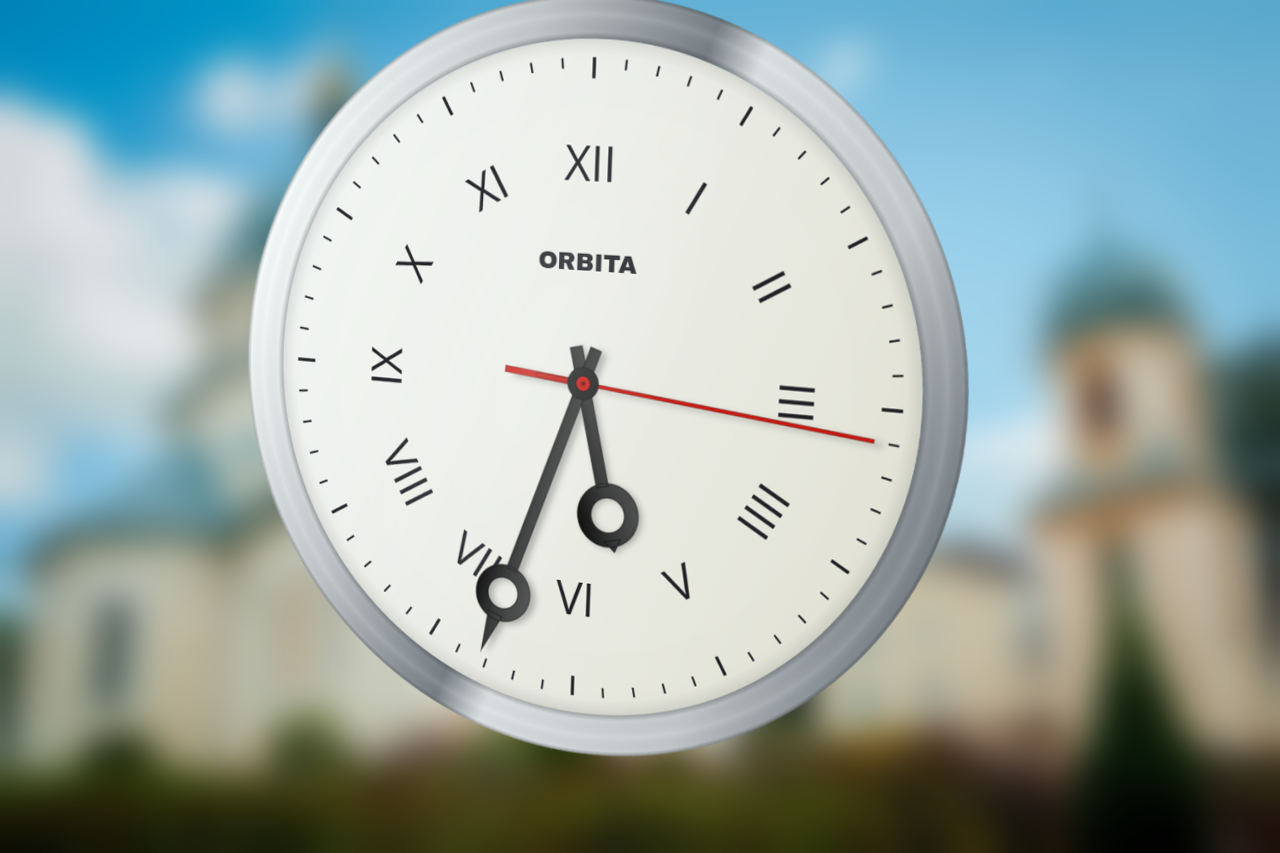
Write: 5h33m16s
